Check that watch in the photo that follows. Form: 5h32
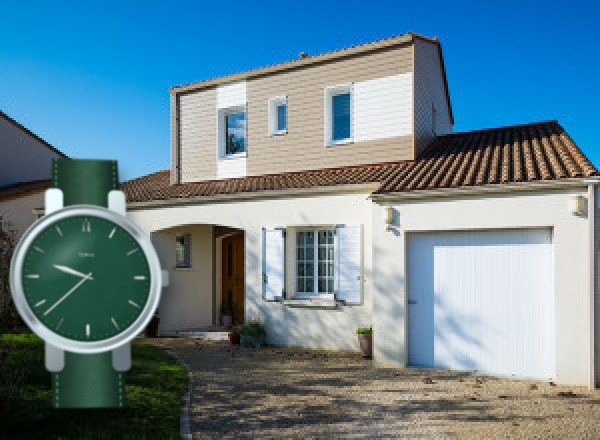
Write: 9h38
